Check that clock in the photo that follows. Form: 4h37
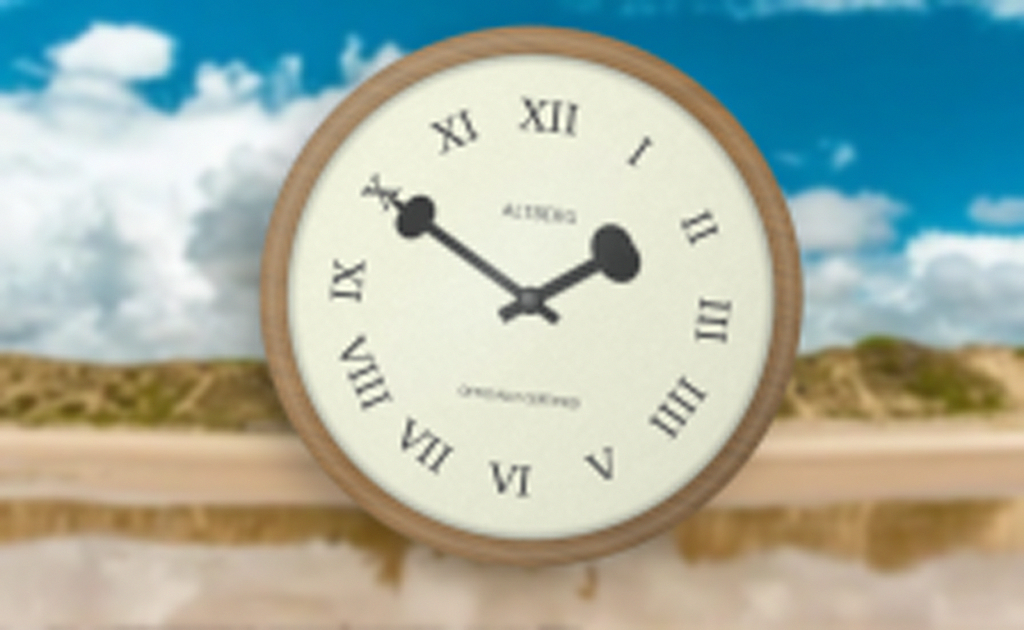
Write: 1h50
